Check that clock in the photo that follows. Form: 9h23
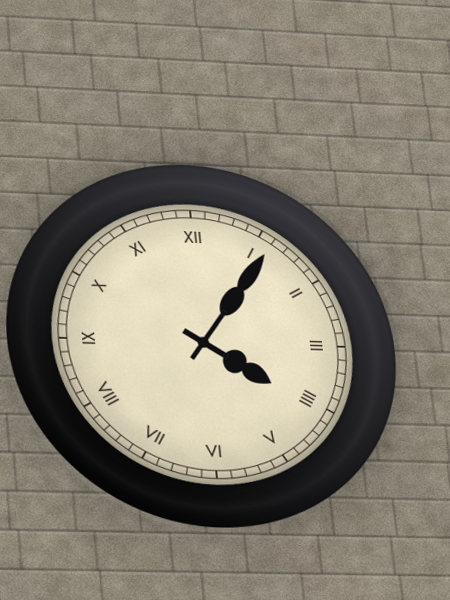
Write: 4h06
